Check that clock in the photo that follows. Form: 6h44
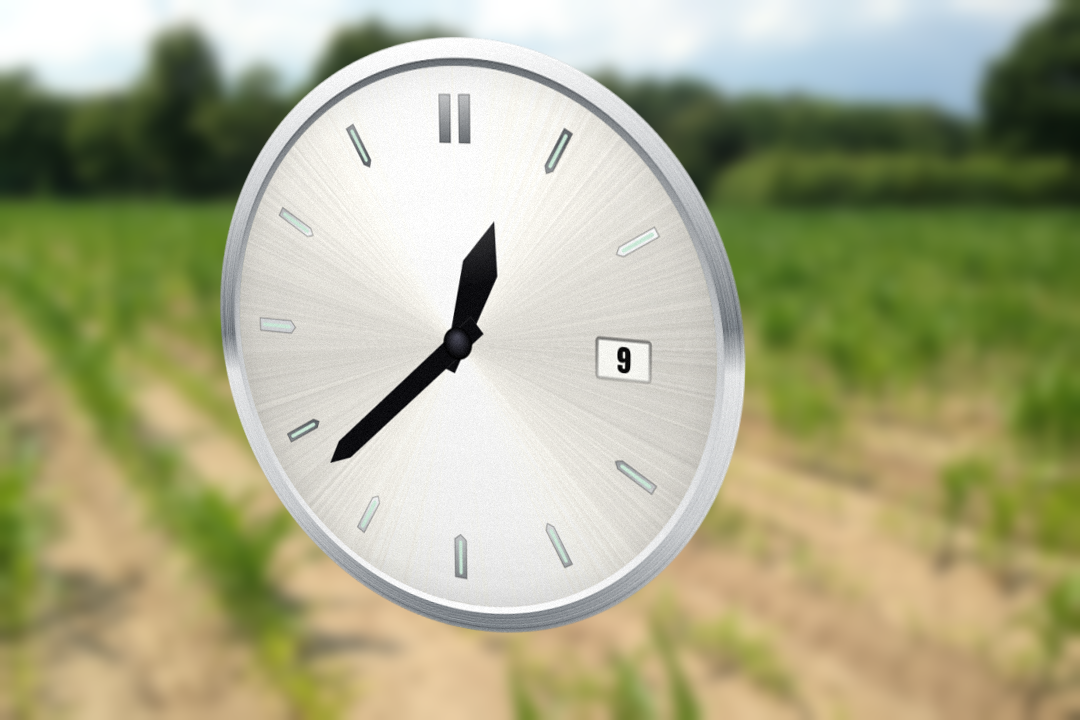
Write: 12h38
